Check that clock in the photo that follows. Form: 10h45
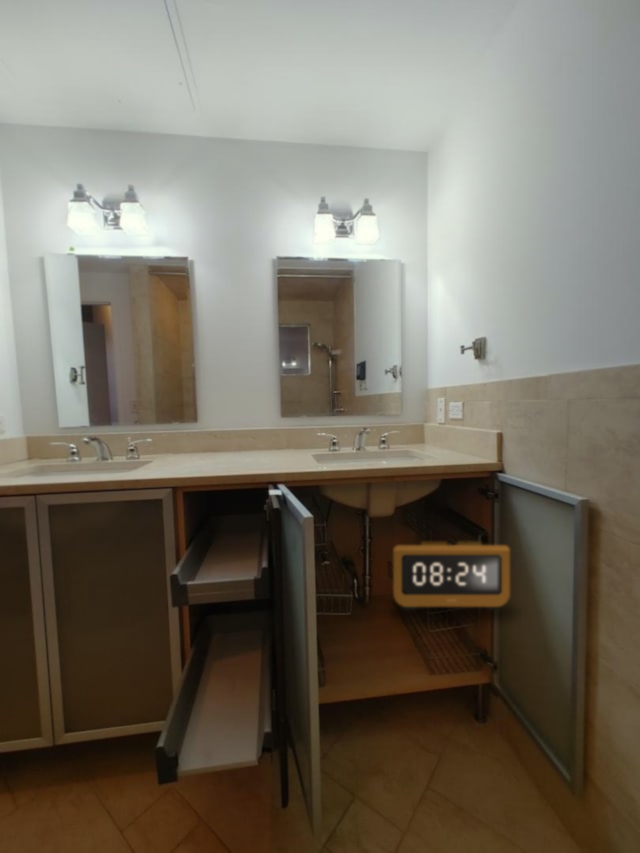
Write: 8h24
